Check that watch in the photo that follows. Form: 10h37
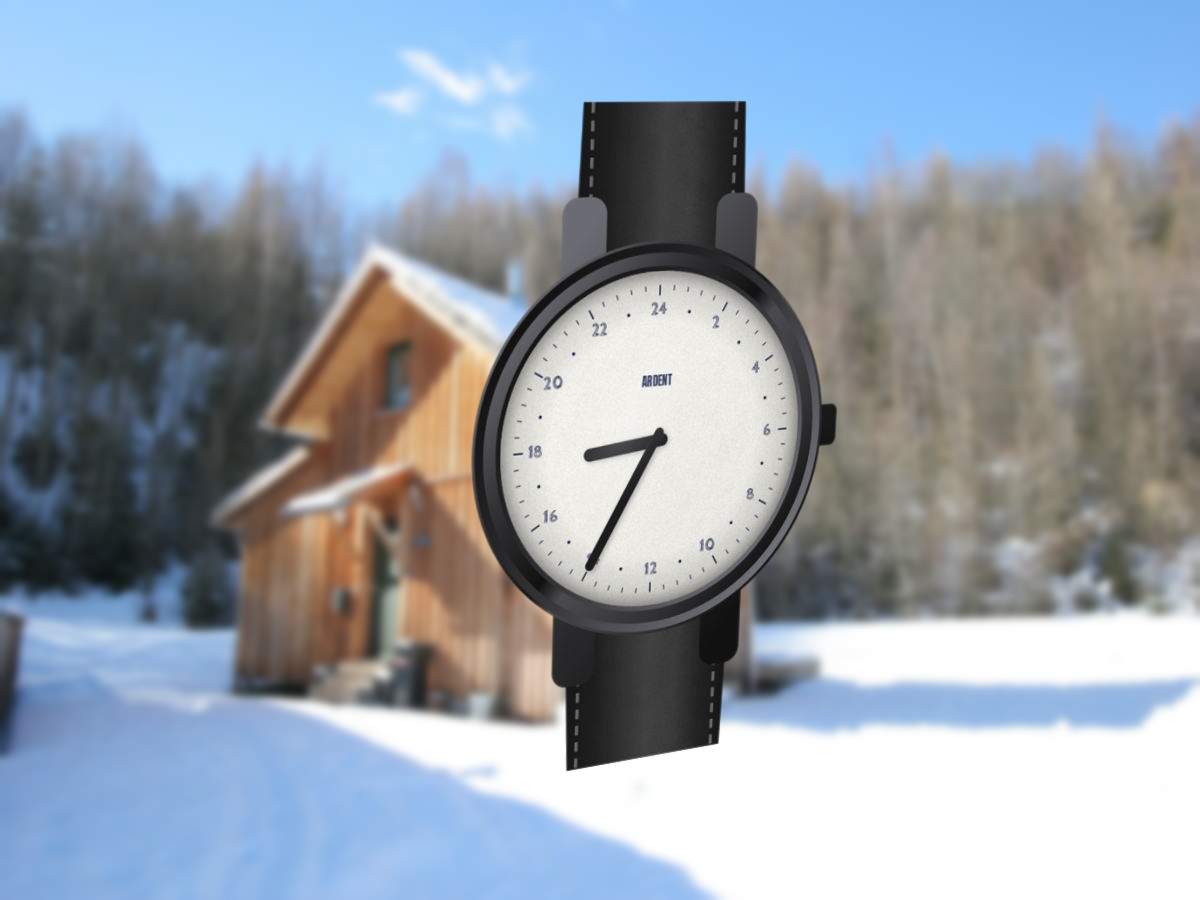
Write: 17h35
